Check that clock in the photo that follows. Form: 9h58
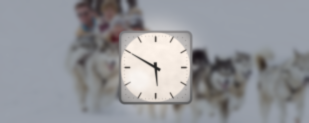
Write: 5h50
